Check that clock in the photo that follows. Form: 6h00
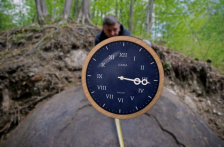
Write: 3h16
